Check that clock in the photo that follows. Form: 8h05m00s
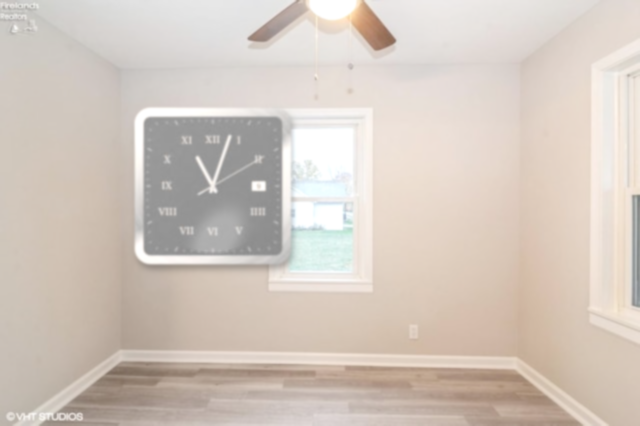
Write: 11h03m10s
